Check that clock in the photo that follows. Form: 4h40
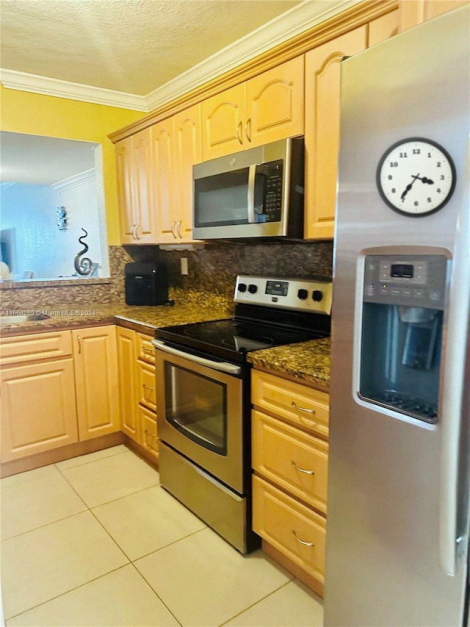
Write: 3h36
